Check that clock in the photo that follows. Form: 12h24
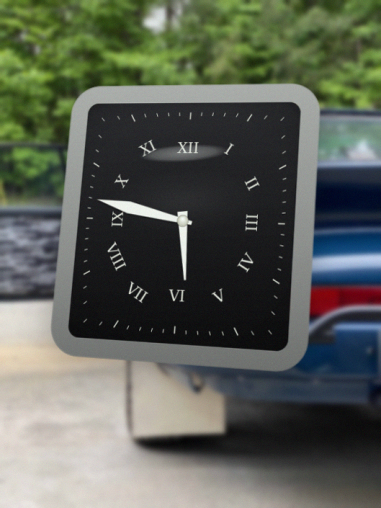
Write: 5h47
